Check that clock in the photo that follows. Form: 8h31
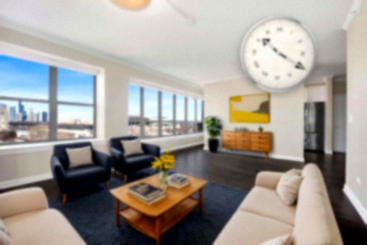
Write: 10h20
